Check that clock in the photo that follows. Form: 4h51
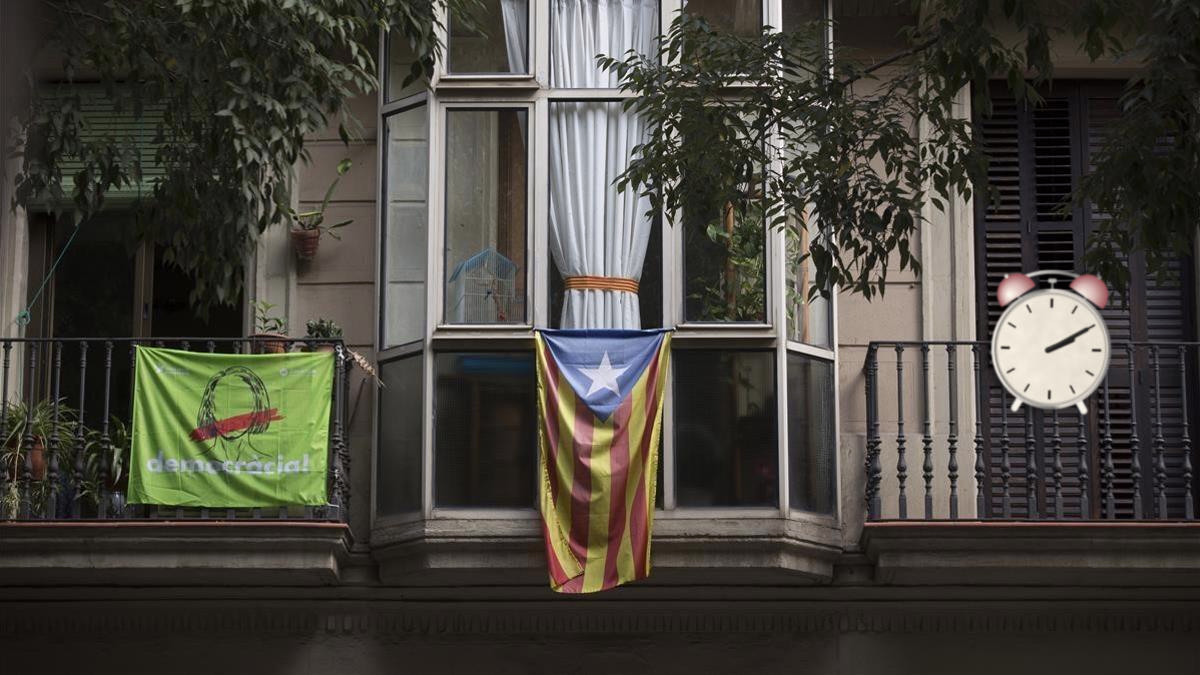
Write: 2h10
